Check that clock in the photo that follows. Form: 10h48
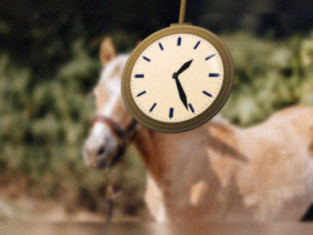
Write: 1h26
